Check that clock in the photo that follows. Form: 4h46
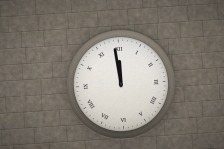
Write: 11h59
